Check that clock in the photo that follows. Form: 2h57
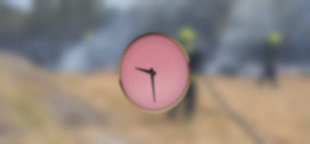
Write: 9h29
